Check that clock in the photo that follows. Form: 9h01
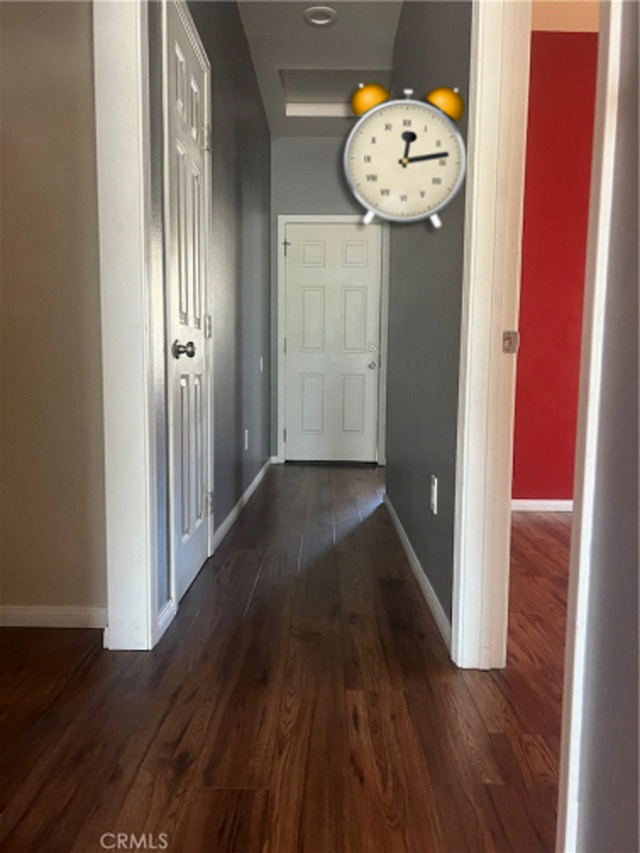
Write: 12h13
